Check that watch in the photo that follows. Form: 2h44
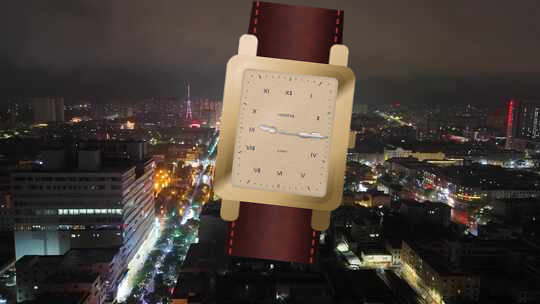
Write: 9h15
